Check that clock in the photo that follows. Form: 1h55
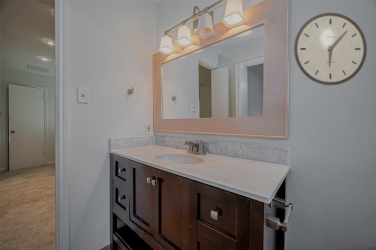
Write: 6h07
